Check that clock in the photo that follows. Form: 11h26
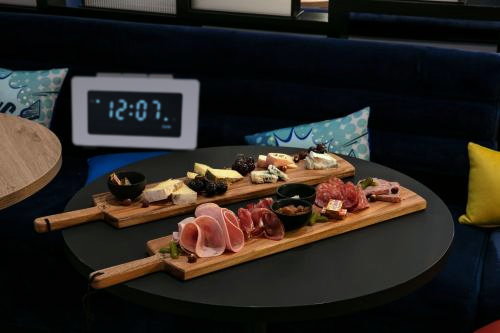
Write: 12h07
